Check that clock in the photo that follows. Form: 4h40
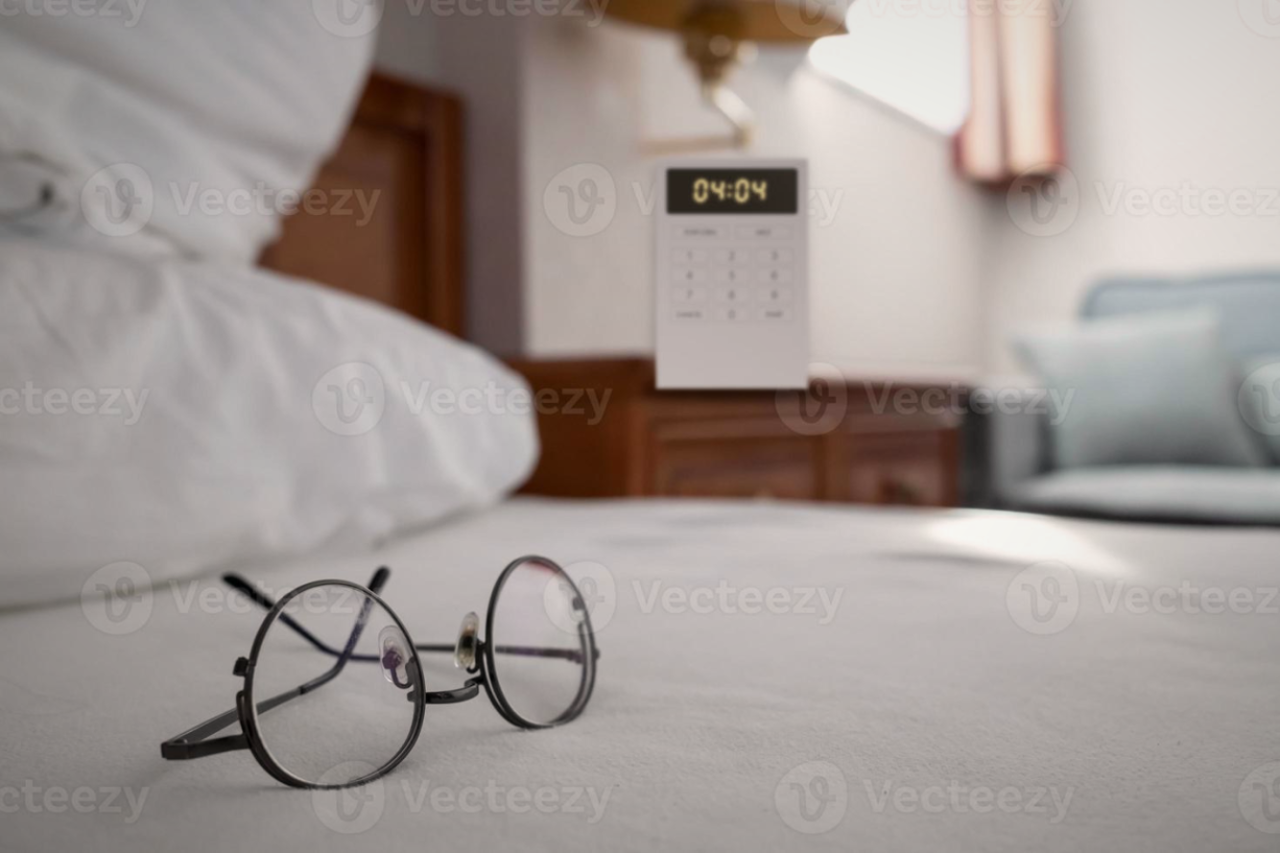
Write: 4h04
